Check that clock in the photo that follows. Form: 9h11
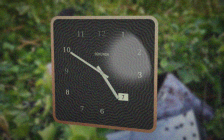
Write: 4h50
